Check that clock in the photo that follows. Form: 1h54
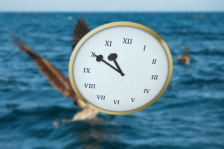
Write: 10h50
